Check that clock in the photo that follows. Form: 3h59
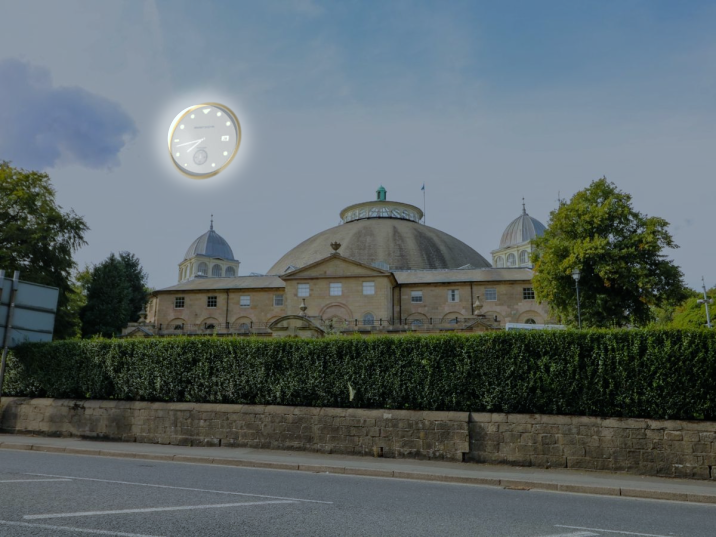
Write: 7h43
